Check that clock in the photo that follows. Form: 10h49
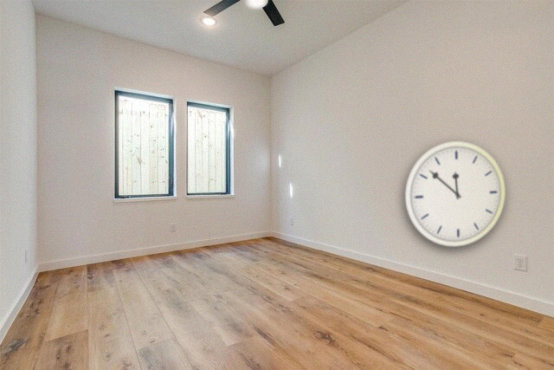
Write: 11h52
